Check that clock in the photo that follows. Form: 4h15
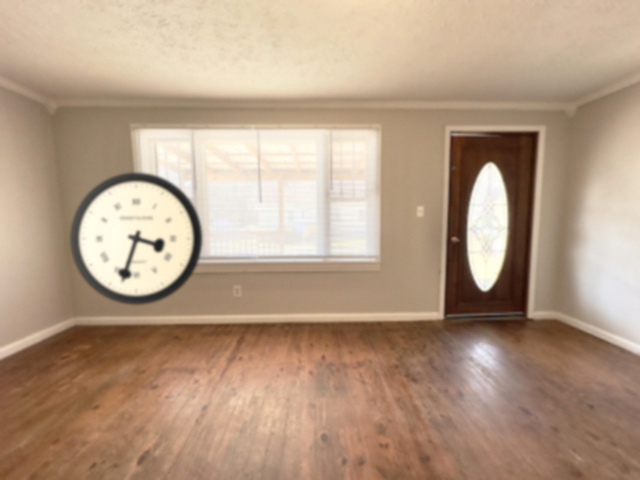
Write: 3h33
